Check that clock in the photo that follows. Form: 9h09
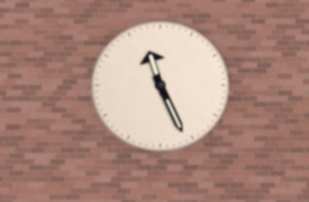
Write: 11h26
